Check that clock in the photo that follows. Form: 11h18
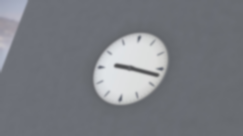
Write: 9h17
